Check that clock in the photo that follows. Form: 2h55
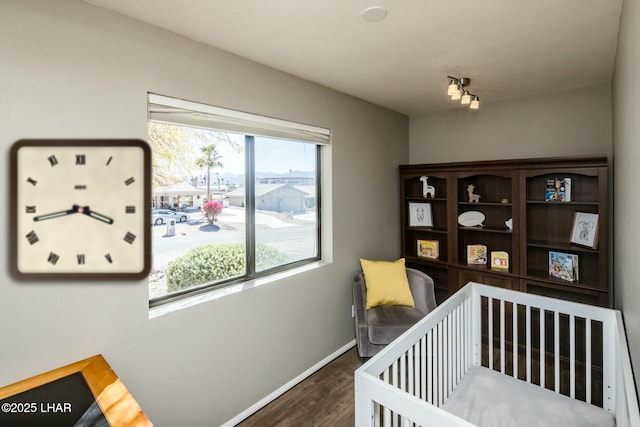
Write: 3h43
